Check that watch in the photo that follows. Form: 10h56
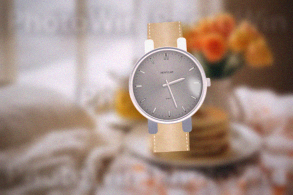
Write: 2h27
